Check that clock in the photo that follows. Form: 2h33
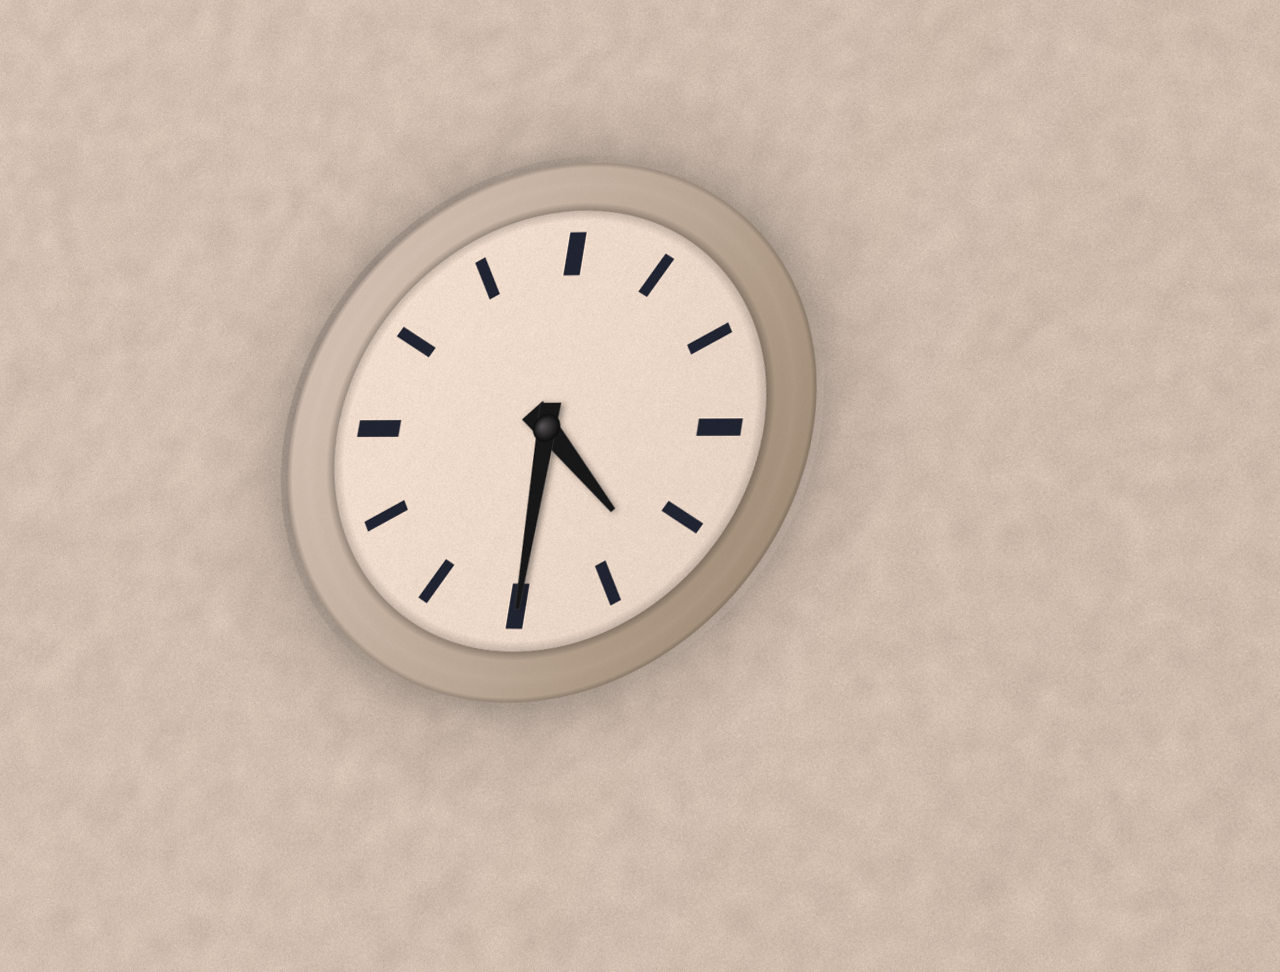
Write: 4h30
